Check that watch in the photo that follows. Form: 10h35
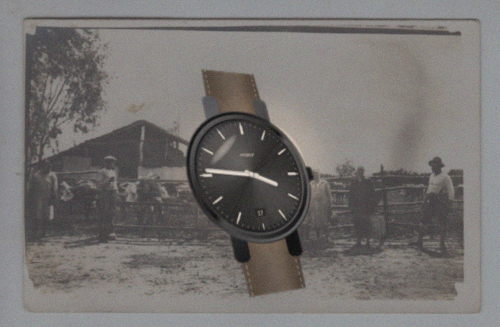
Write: 3h46
